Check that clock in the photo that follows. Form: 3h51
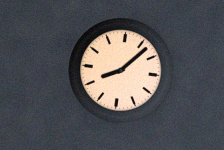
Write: 8h07
